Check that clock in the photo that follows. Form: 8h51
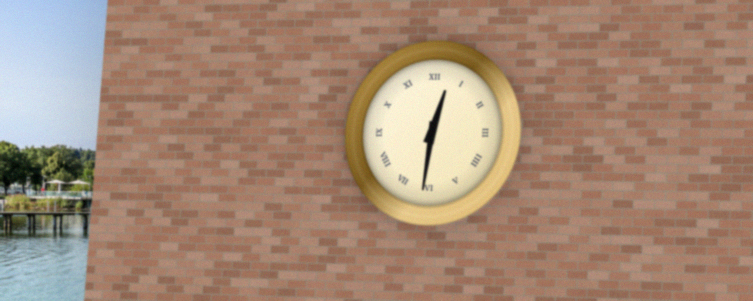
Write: 12h31
